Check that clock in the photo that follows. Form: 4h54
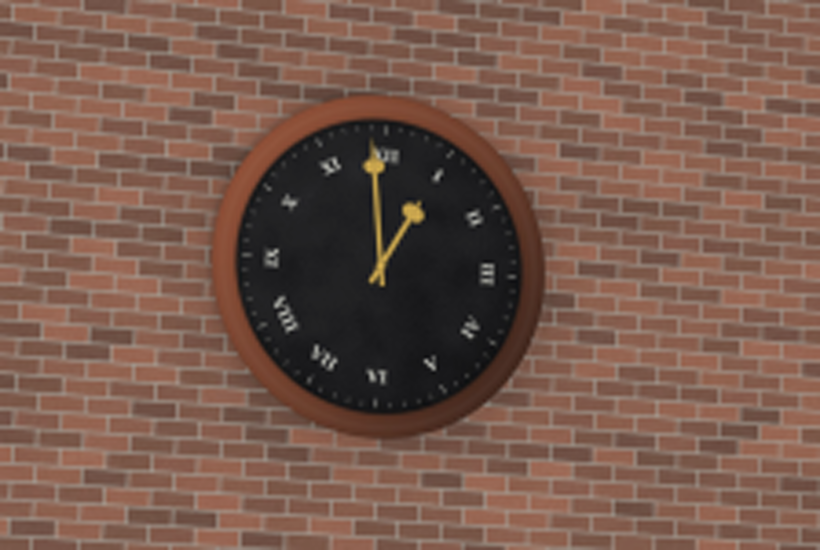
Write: 12h59
